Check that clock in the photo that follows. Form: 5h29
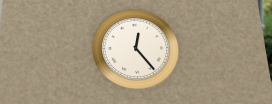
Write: 12h24
